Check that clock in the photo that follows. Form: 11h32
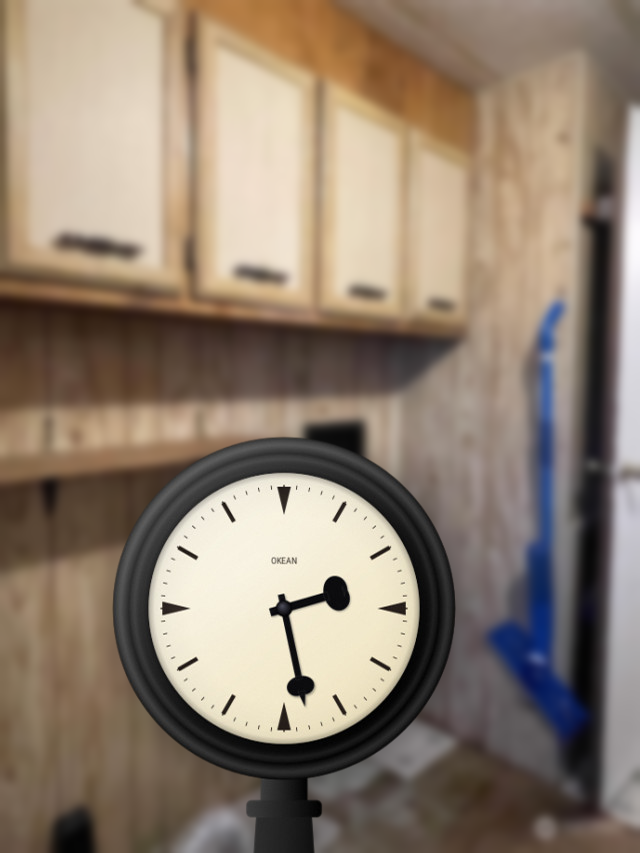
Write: 2h28
